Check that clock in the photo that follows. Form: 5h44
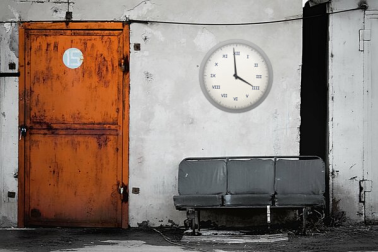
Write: 3h59
